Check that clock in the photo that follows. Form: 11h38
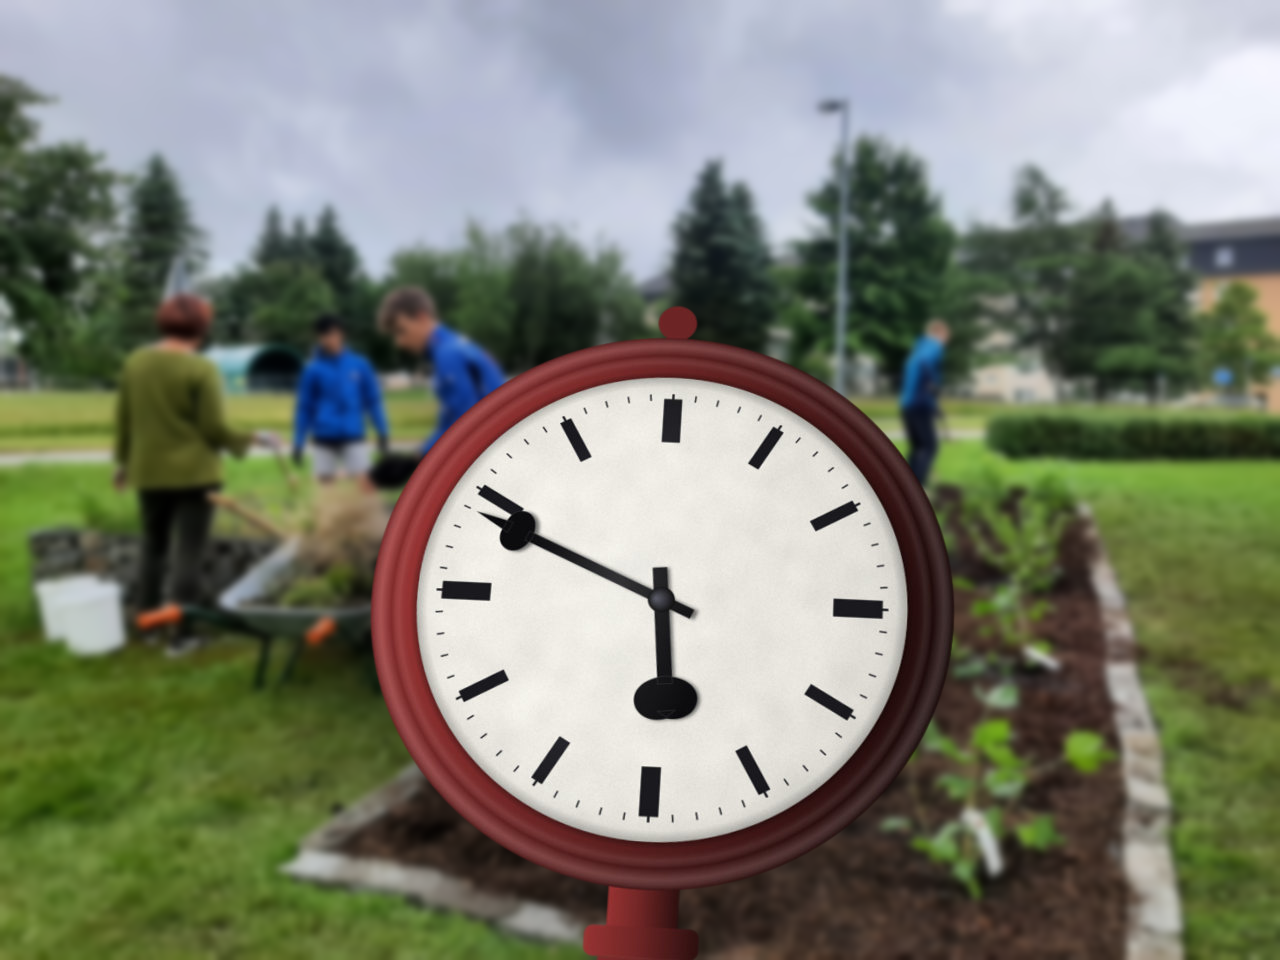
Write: 5h49
